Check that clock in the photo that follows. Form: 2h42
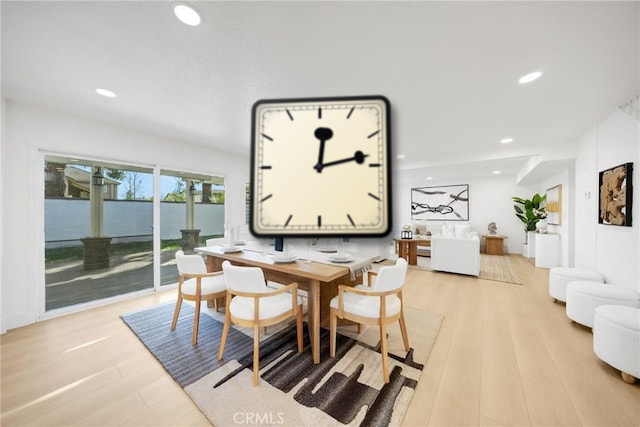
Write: 12h13
